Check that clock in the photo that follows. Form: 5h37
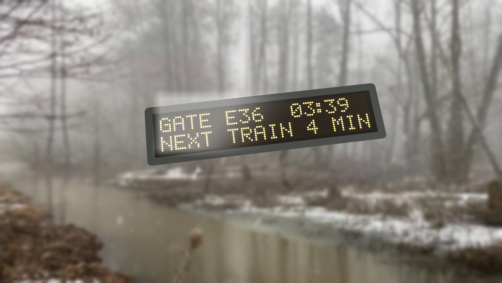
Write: 3h39
